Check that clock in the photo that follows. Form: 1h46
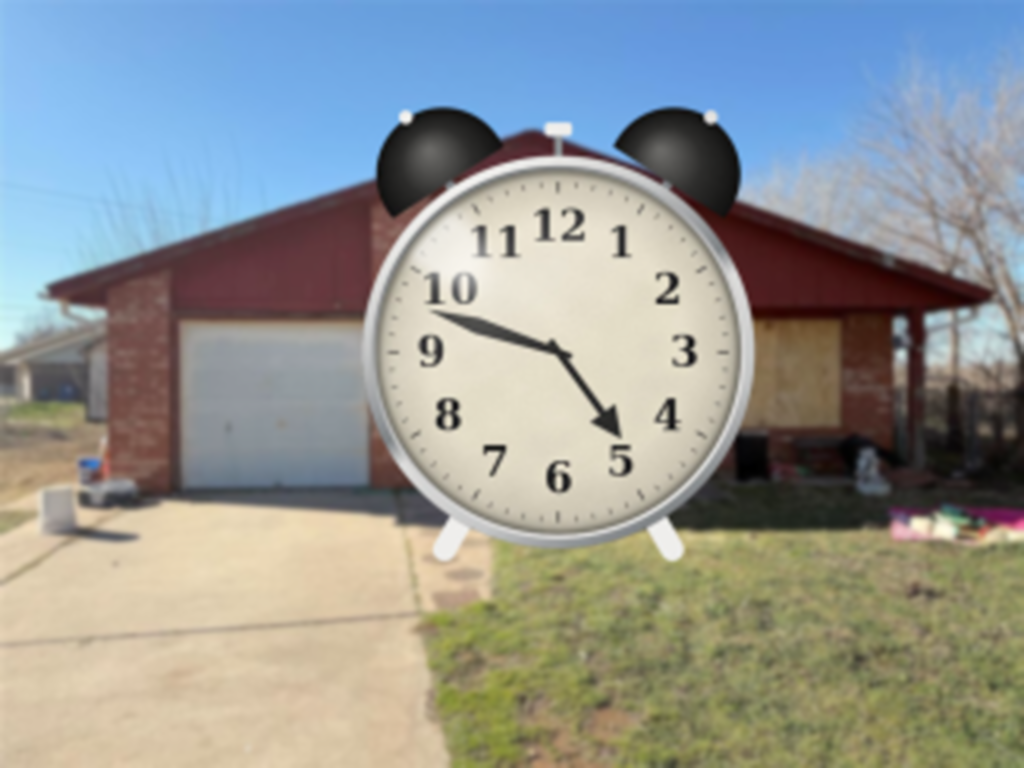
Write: 4h48
